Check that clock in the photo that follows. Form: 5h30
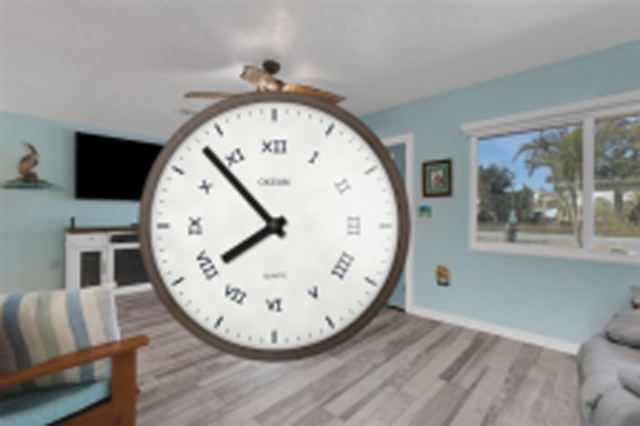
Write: 7h53
